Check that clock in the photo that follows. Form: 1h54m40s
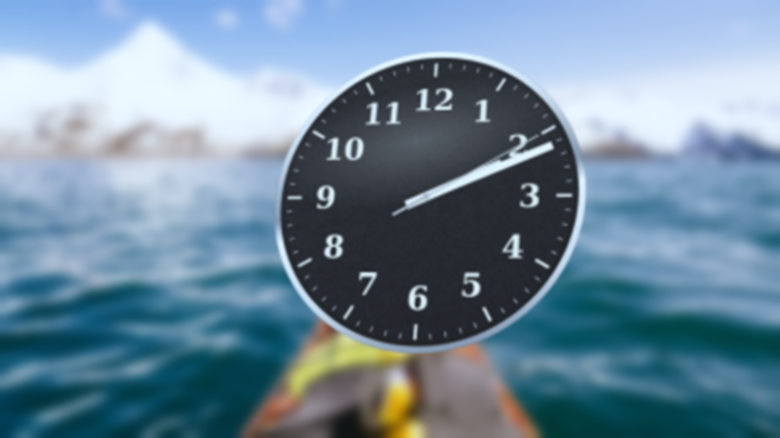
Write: 2h11m10s
